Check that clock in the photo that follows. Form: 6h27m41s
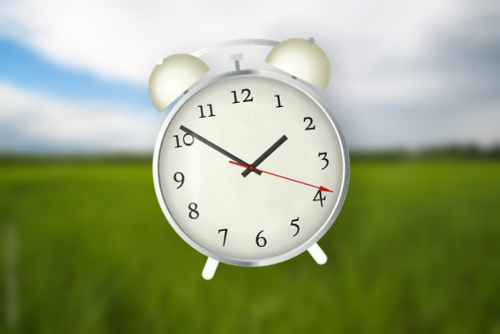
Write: 1h51m19s
